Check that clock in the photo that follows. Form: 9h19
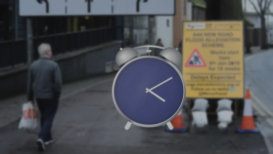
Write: 4h10
